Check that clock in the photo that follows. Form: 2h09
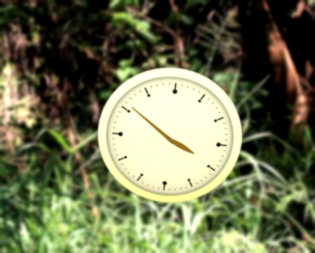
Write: 3h51
